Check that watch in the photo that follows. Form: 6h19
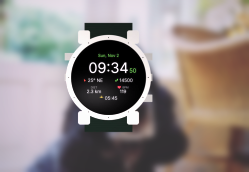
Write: 9h34
